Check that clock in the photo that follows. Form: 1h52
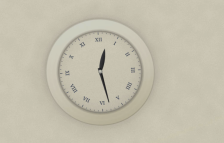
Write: 12h28
